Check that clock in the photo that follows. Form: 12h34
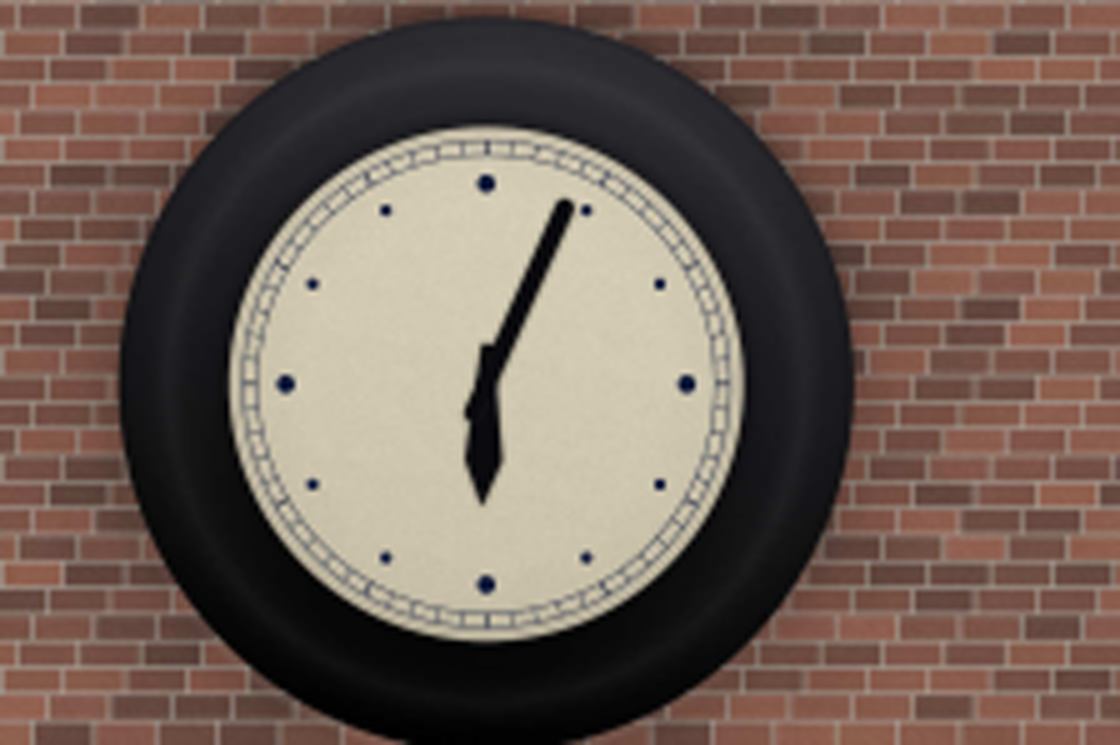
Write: 6h04
